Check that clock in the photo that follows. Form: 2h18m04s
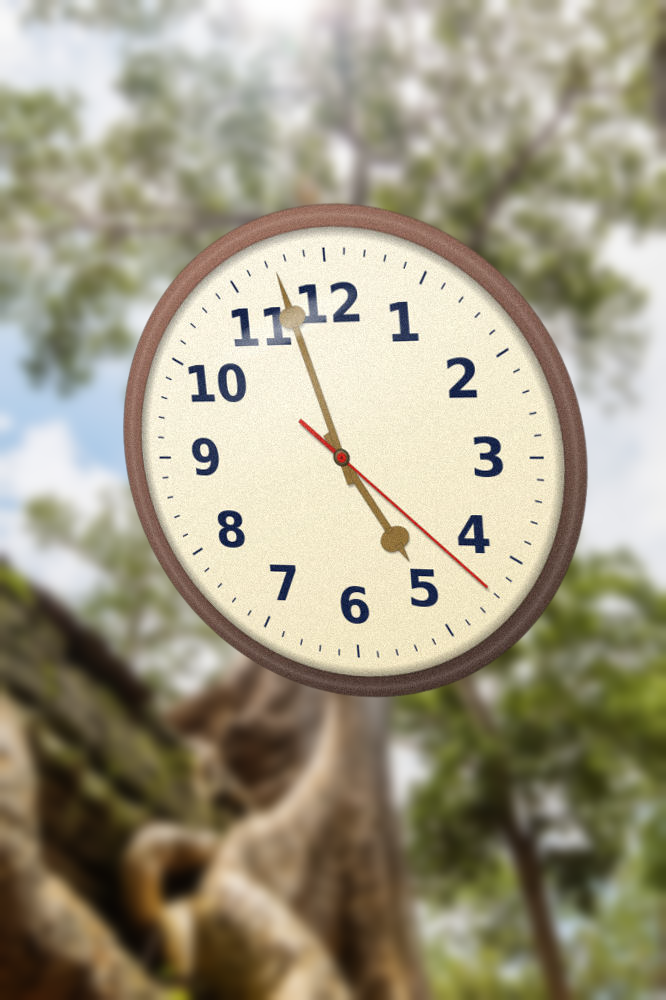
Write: 4h57m22s
